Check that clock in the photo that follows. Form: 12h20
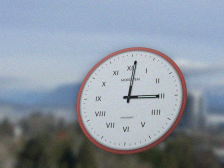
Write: 3h01
